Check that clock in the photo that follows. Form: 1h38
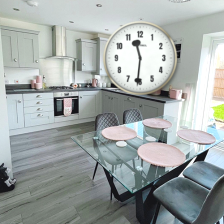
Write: 11h31
